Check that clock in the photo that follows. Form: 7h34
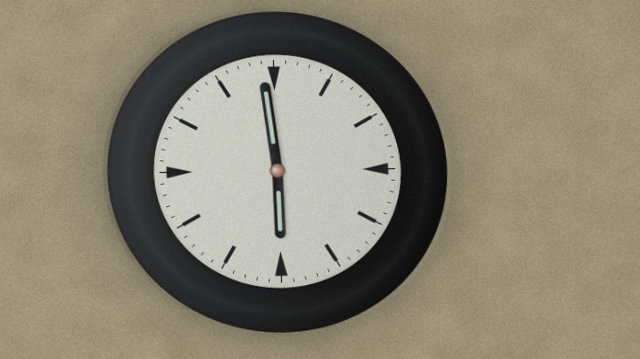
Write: 5h59
